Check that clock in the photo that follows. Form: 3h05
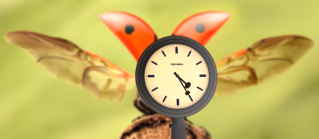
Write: 4h25
